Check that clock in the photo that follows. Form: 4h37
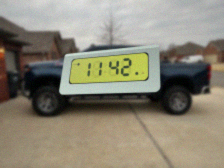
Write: 11h42
